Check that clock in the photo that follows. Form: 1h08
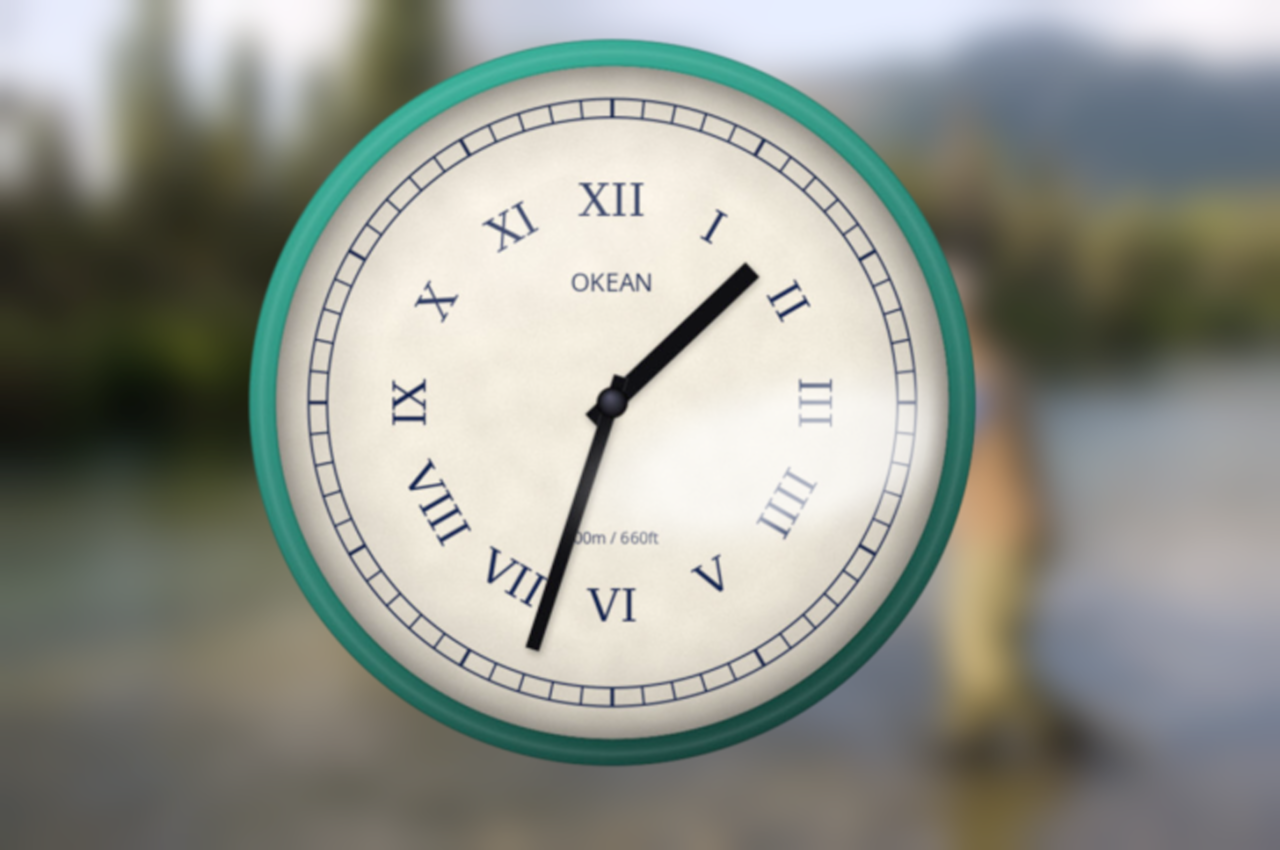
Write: 1h33
